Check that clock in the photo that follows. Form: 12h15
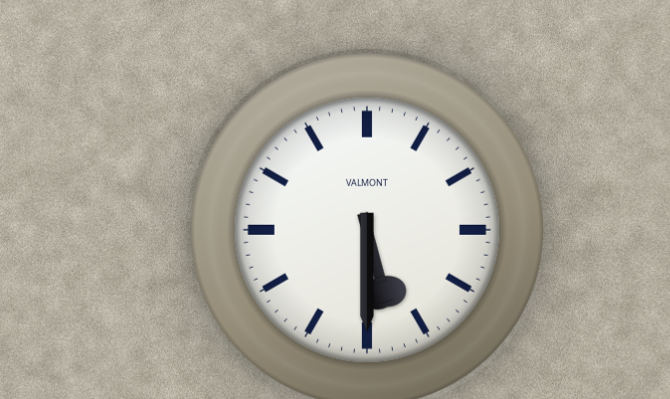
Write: 5h30
